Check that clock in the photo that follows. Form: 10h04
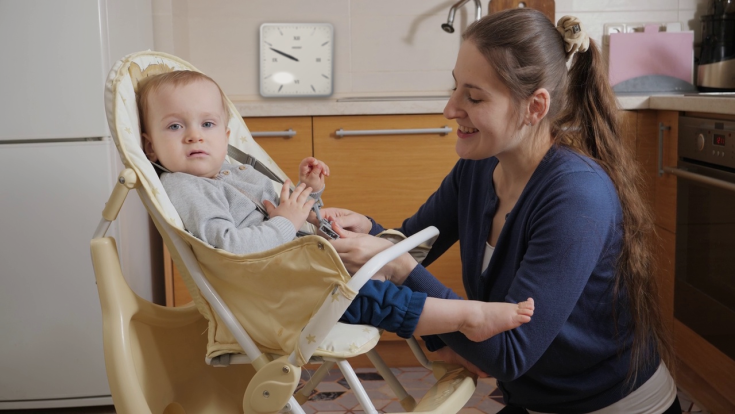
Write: 9h49
